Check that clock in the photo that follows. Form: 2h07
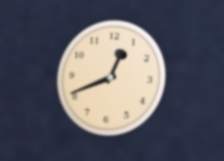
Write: 12h41
